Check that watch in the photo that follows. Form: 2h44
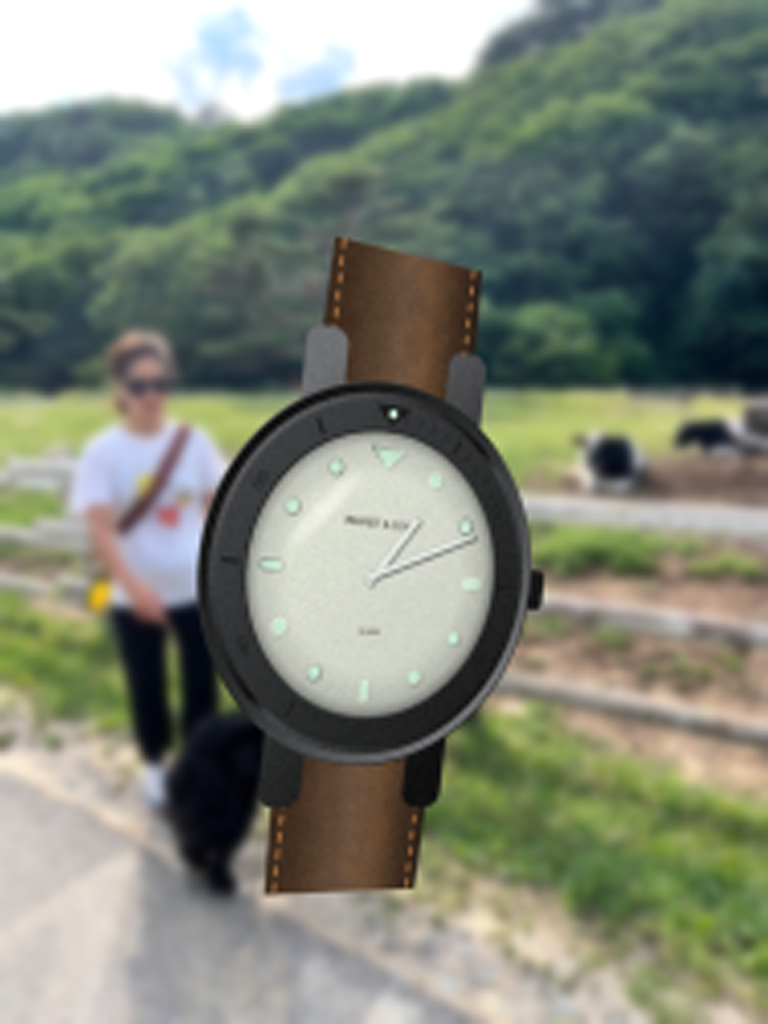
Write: 1h11
